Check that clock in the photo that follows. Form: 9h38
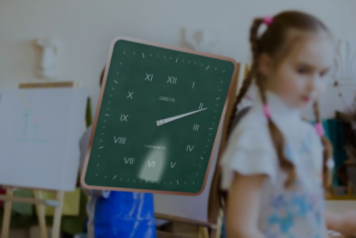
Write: 2h11
